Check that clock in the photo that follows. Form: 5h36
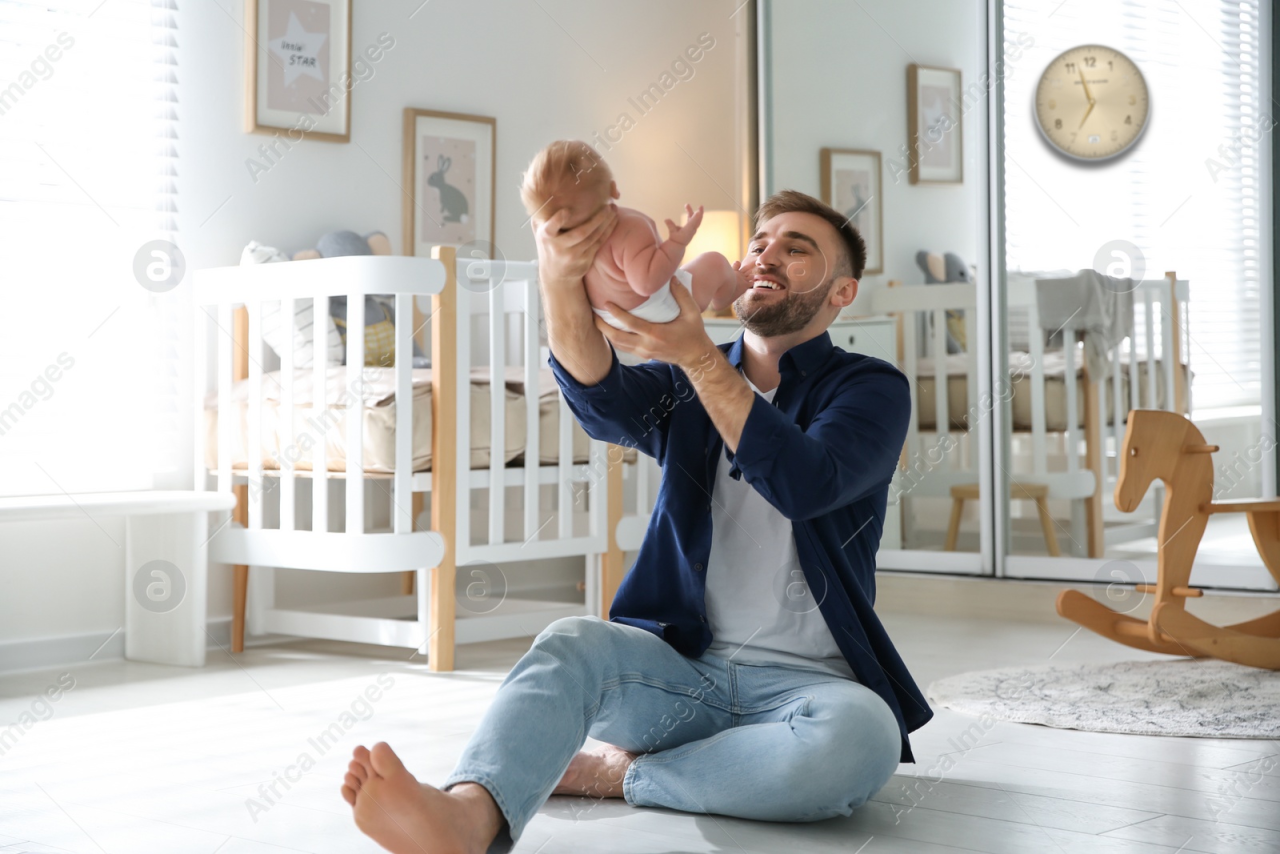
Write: 6h57
